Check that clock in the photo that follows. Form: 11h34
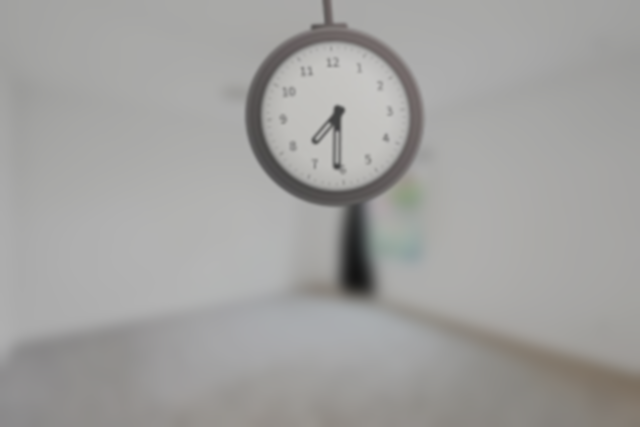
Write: 7h31
